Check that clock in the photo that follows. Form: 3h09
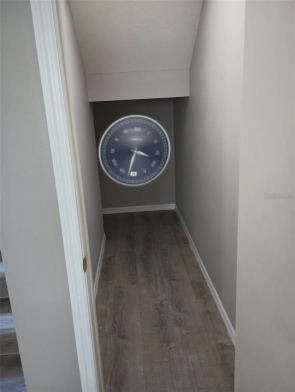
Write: 3h32
